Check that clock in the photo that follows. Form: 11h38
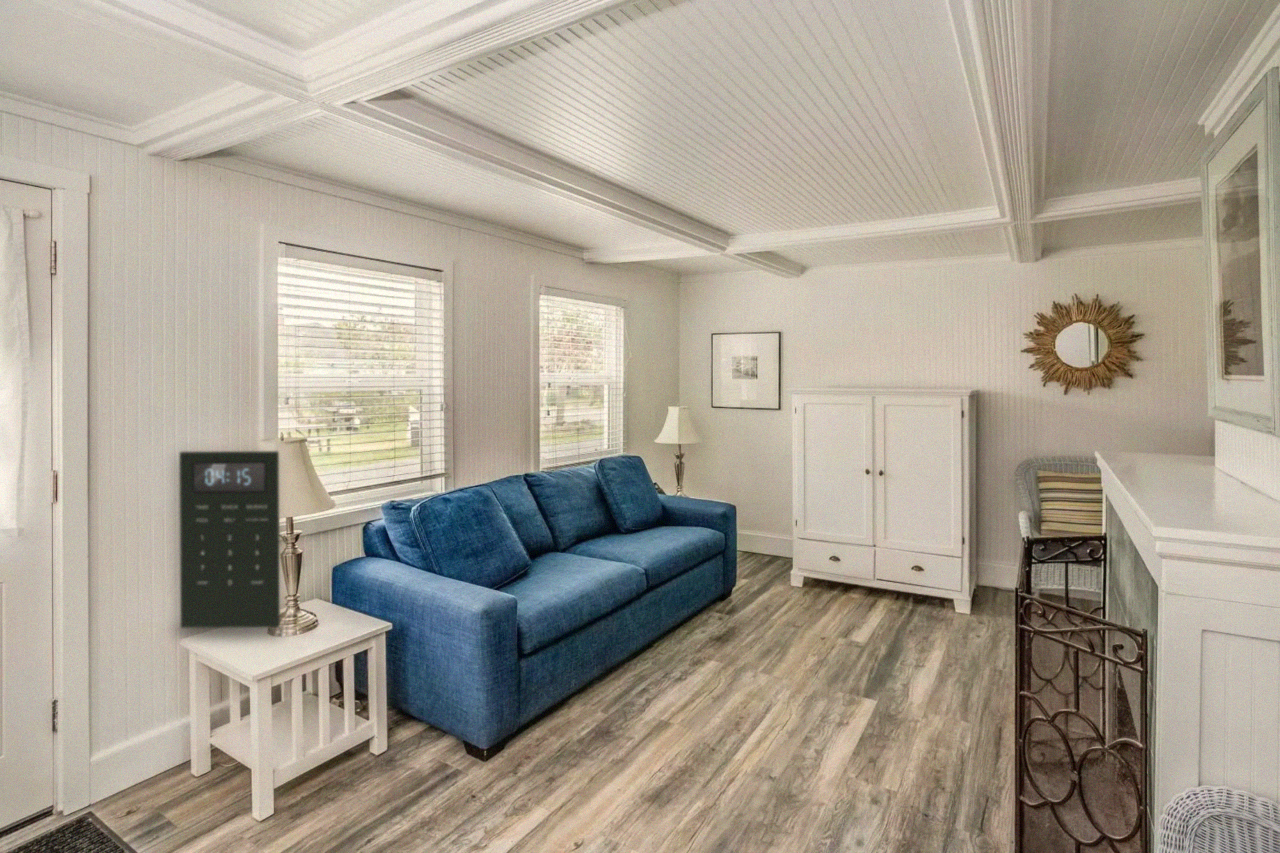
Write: 4h15
